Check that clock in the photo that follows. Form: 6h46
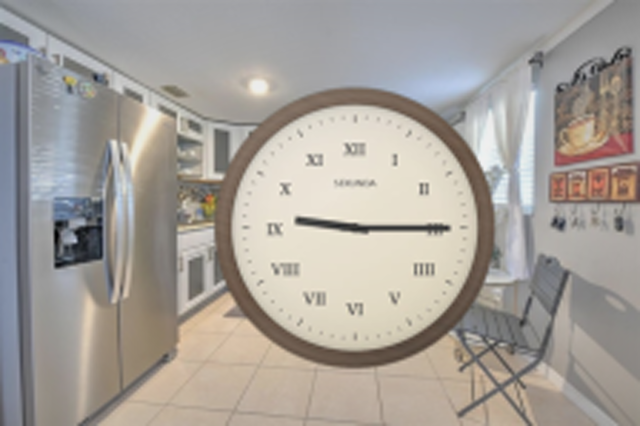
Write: 9h15
